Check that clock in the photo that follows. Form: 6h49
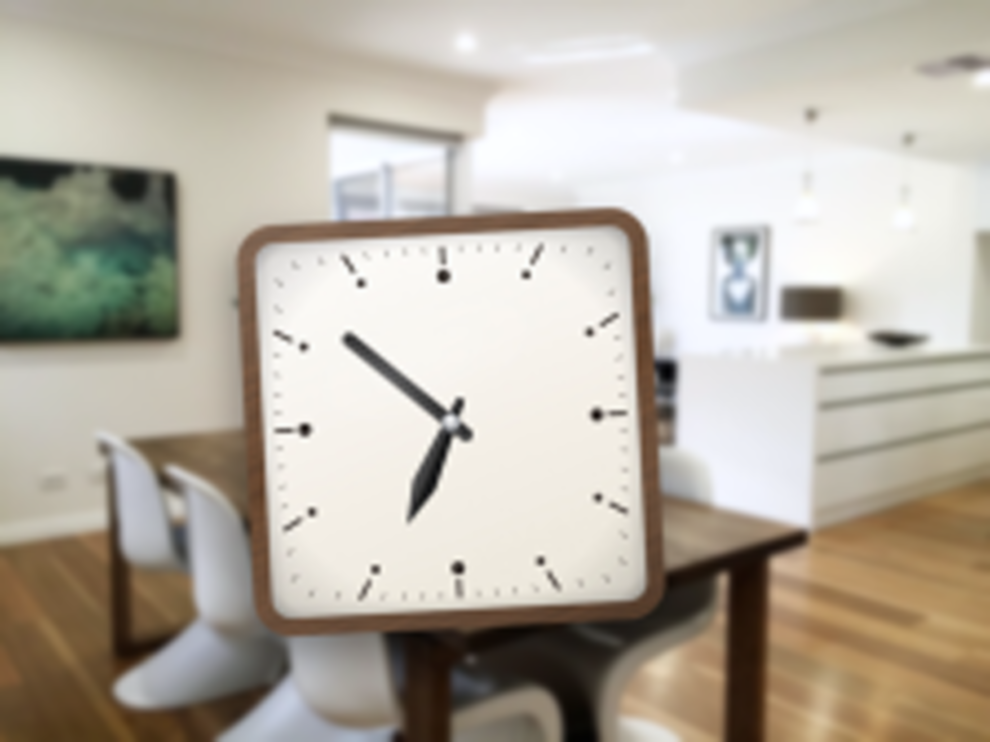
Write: 6h52
